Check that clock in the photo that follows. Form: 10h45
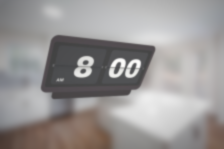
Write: 8h00
